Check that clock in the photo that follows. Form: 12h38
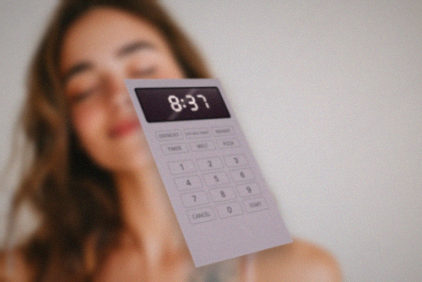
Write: 8h37
